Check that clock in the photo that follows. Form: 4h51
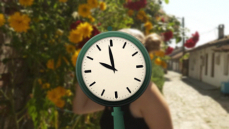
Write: 9h59
